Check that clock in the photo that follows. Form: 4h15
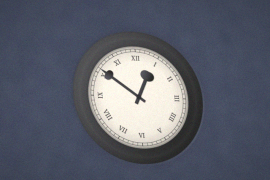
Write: 12h51
